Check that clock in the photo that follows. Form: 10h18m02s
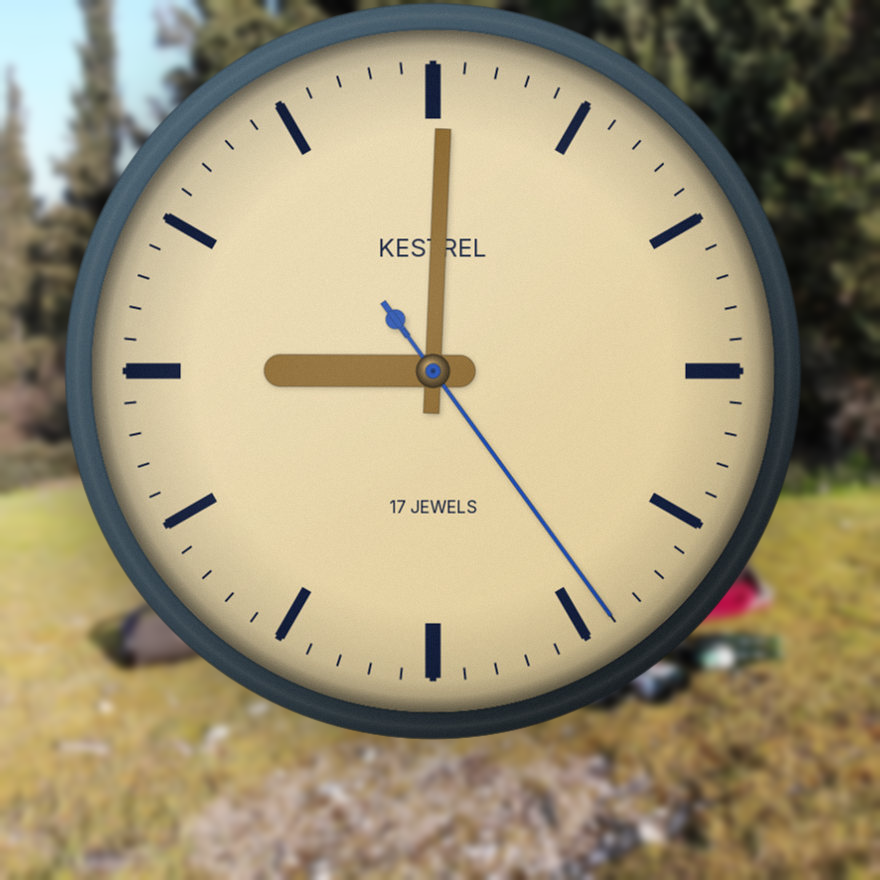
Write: 9h00m24s
